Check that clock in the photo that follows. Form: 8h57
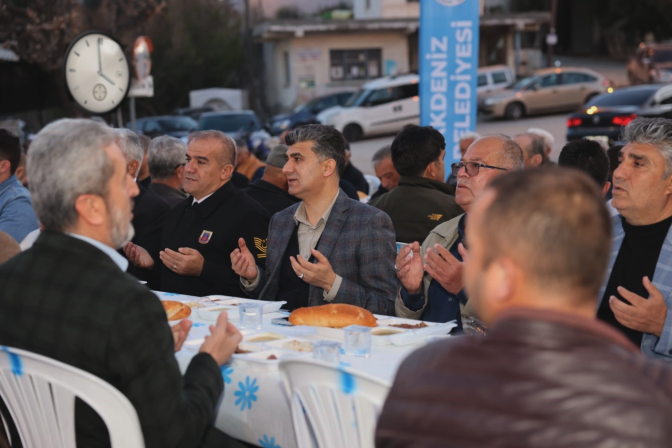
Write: 3h59
